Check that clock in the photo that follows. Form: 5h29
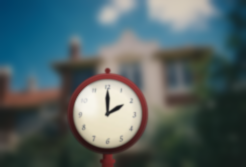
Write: 2h00
